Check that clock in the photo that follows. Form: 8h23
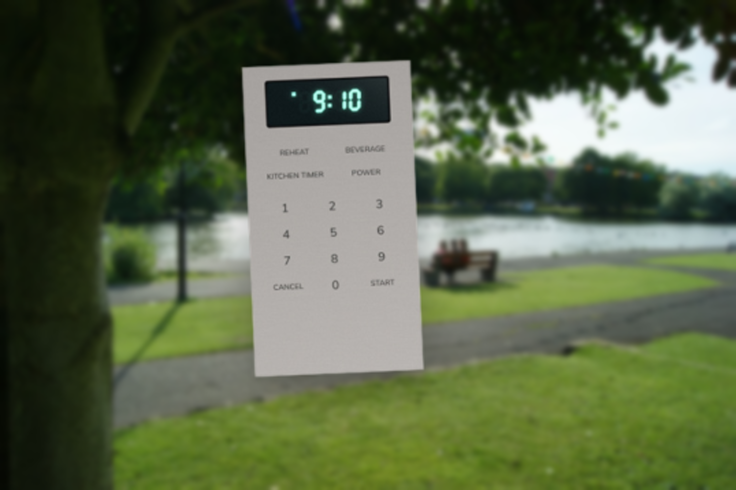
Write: 9h10
